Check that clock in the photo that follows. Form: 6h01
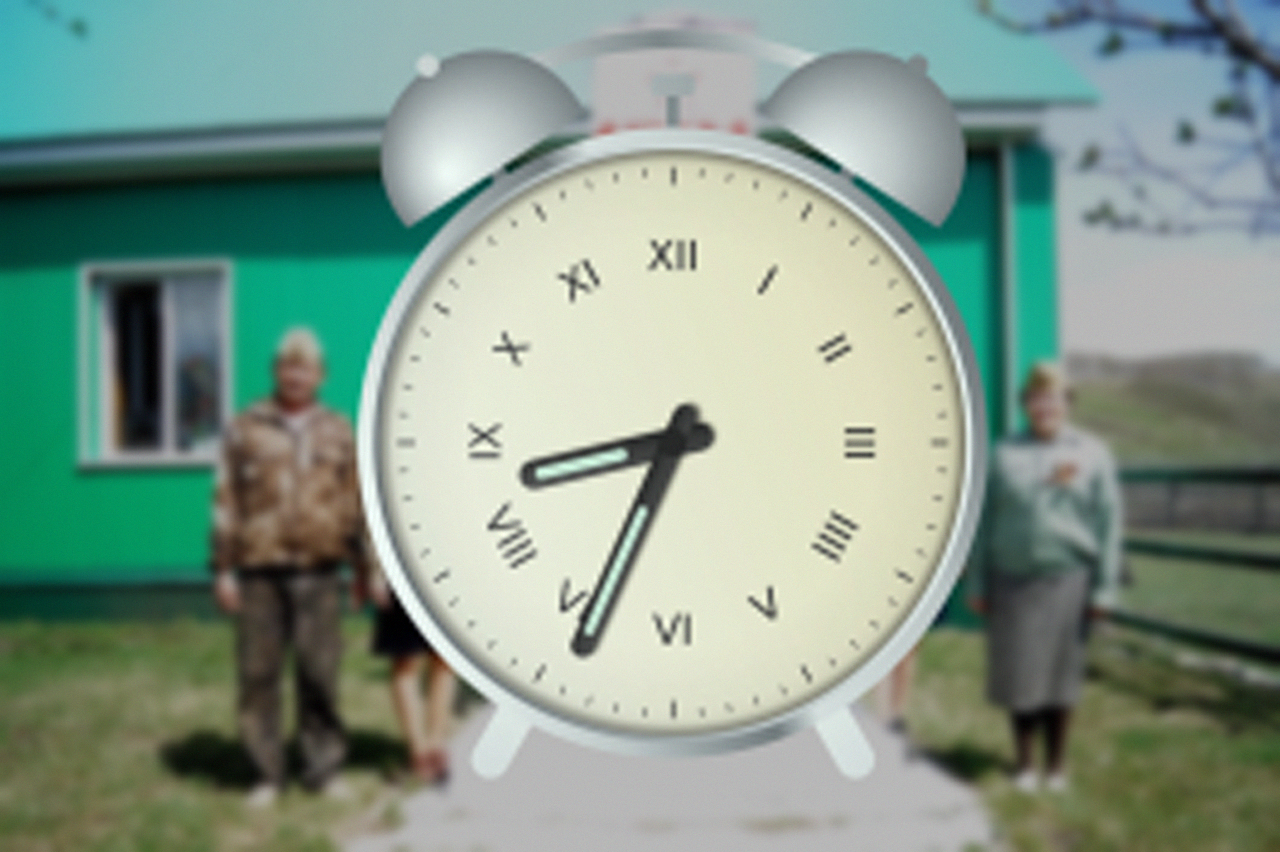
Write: 8h34
